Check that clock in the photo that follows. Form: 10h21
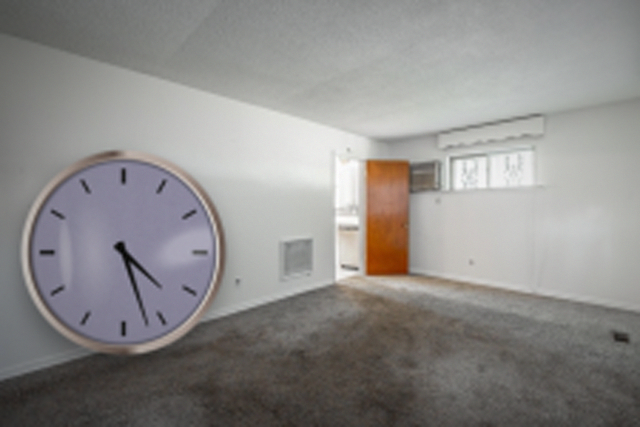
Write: 4h27
